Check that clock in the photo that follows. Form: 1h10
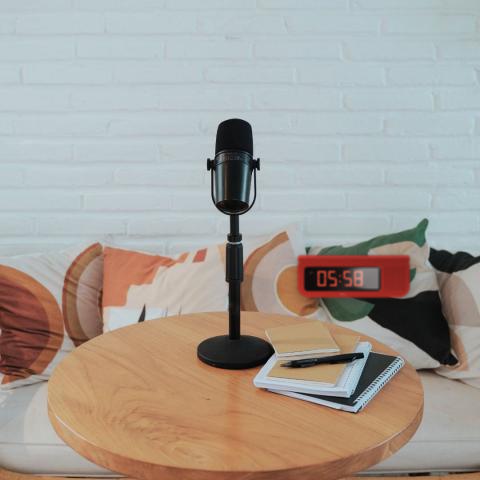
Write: 5h58
